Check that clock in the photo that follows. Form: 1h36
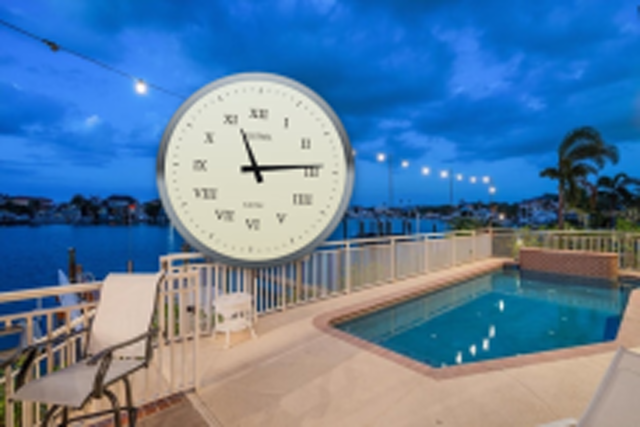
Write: 11h14
